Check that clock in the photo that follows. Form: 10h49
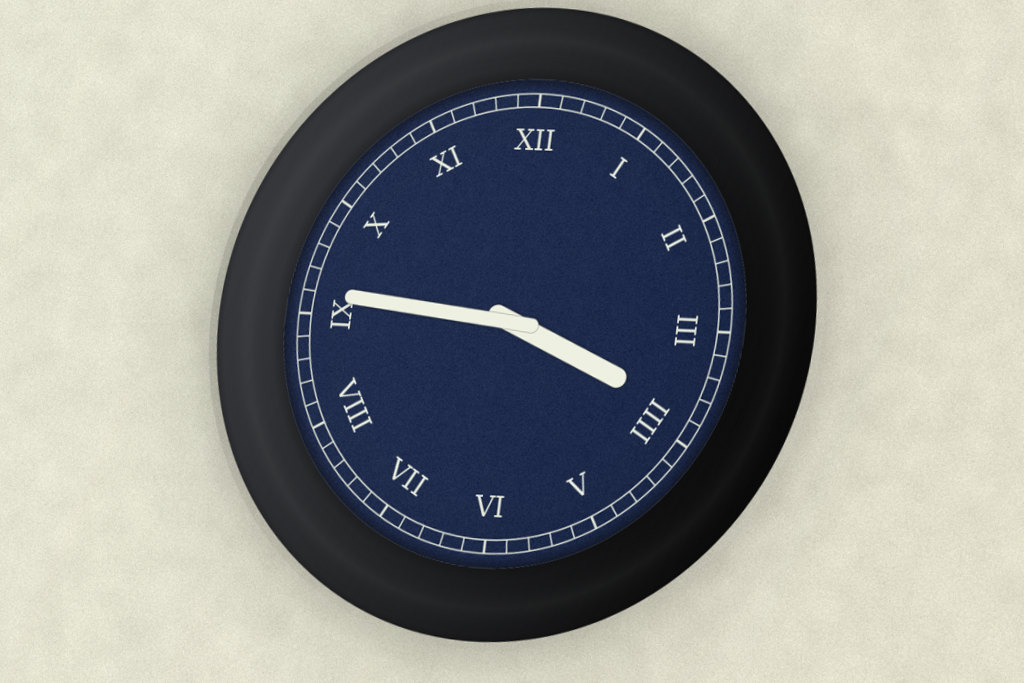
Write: 3h46
